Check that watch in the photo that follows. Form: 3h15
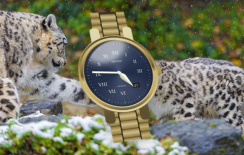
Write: 4h46
